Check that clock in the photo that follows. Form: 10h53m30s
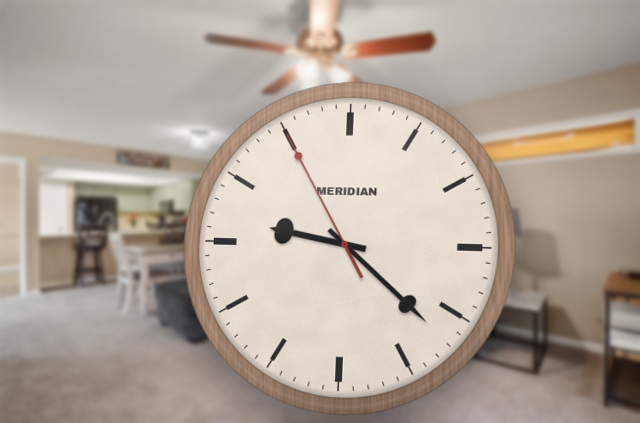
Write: 9h21m55s
